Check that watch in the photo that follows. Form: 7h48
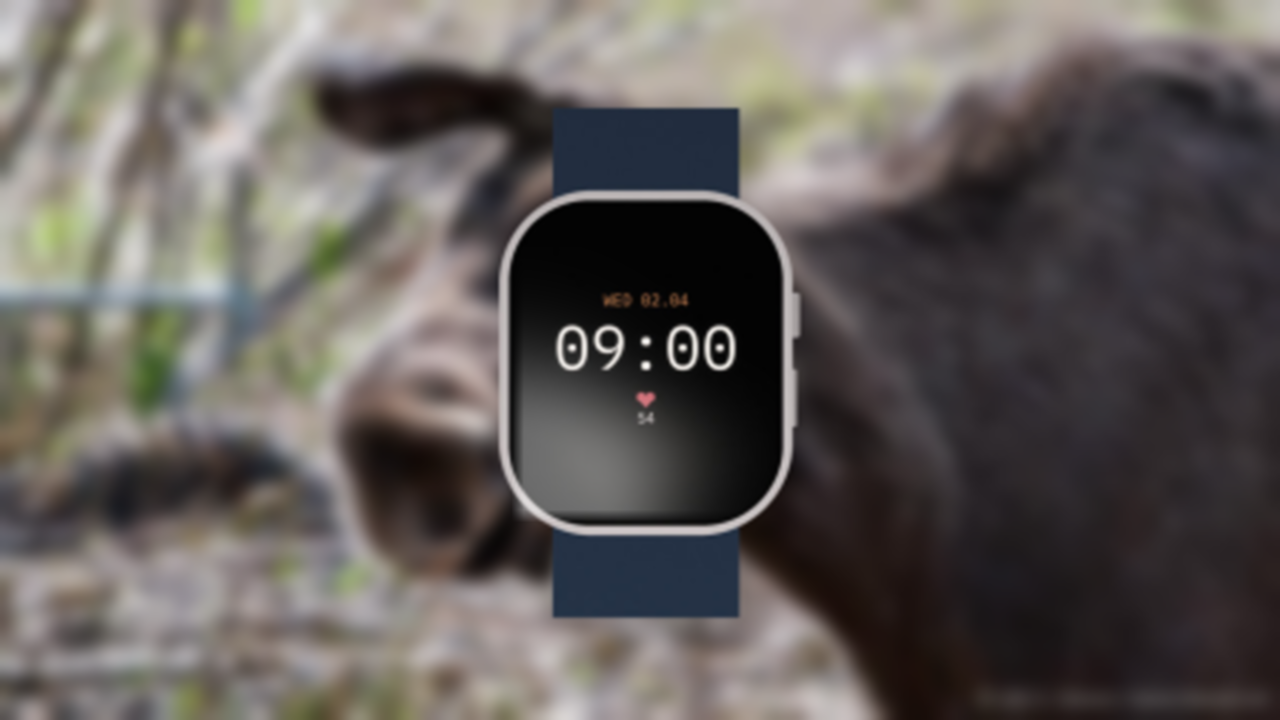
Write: 9h00
